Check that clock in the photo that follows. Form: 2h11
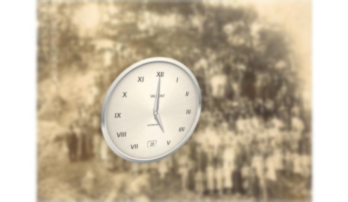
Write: 5h00
